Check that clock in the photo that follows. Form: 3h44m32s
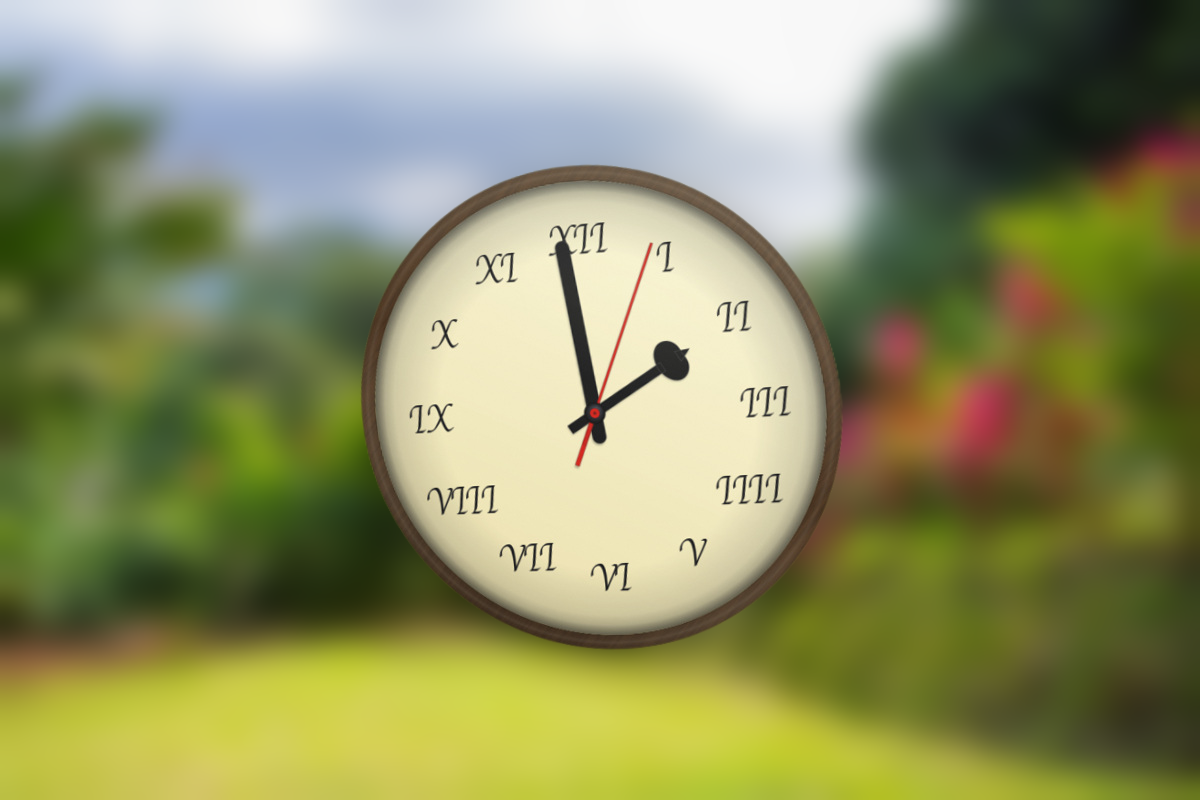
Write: 1h59m04s
